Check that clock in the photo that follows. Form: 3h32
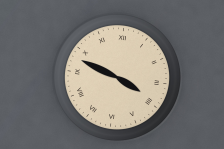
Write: 3h48
